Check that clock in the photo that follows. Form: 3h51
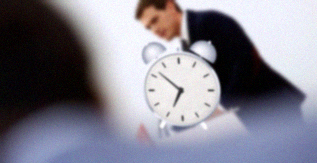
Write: 6h52
